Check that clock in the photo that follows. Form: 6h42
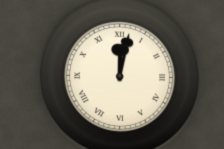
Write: 12h02
